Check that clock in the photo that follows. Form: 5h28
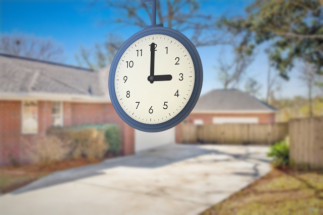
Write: 3h00
